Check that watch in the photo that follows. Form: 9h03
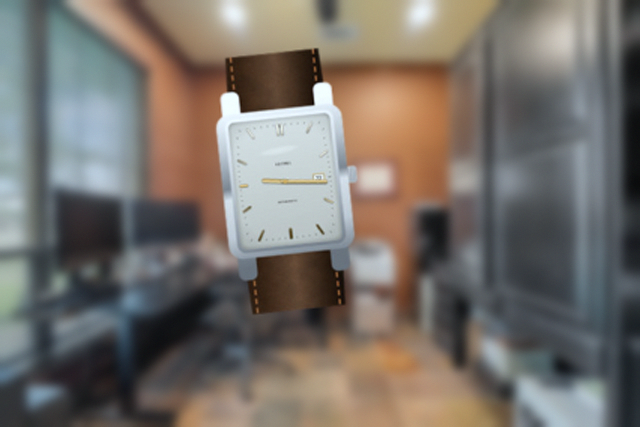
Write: 9h16
